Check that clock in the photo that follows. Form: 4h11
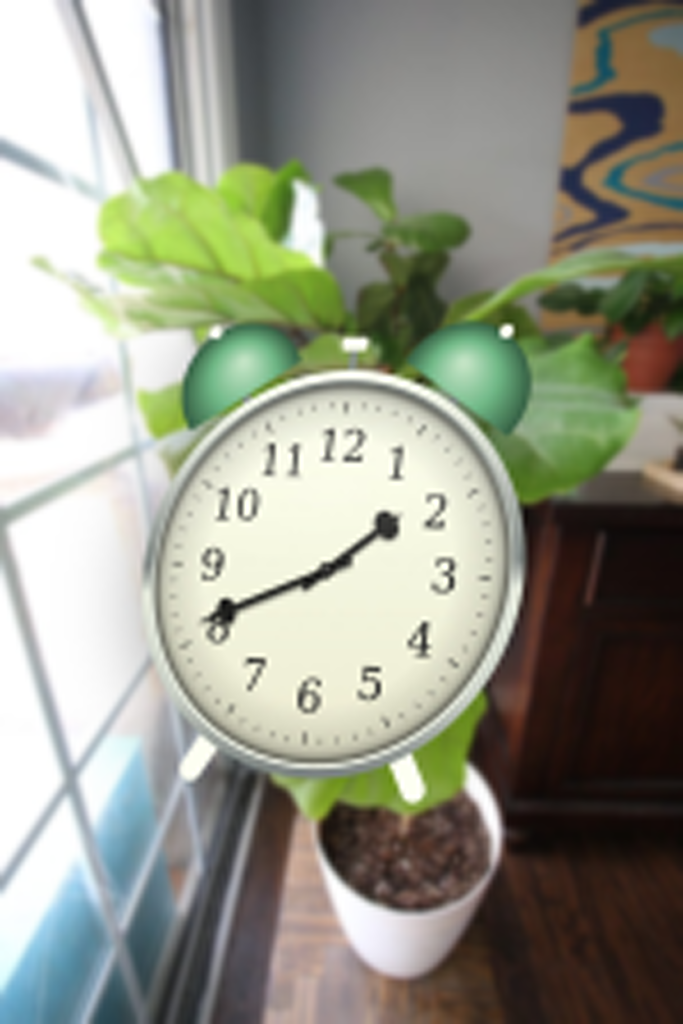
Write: 1h41
